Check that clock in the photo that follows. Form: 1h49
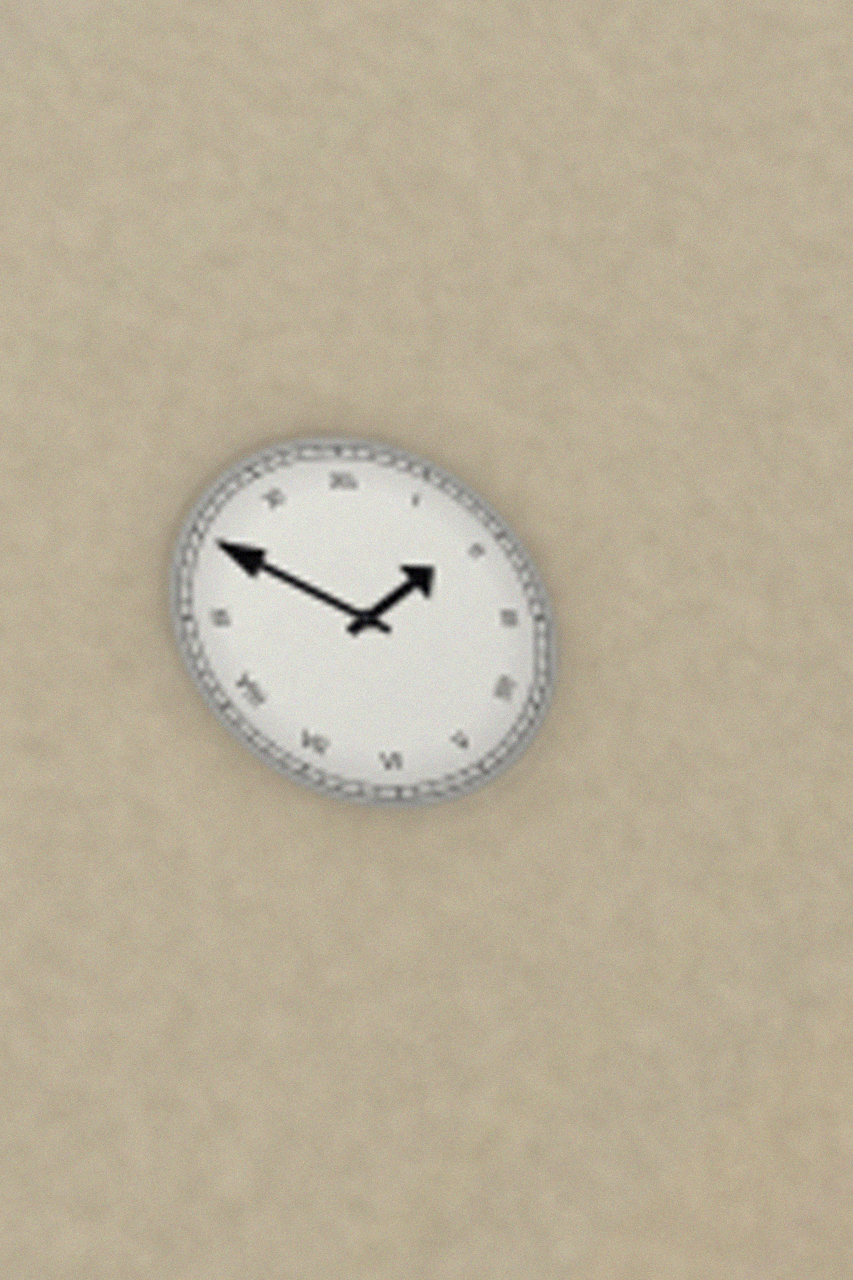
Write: 1h50
